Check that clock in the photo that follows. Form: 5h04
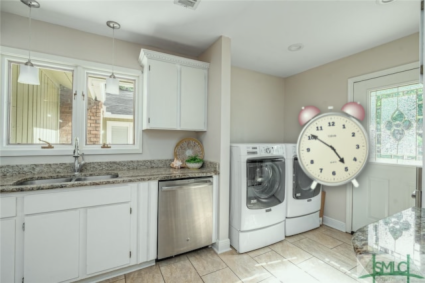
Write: 4h51
